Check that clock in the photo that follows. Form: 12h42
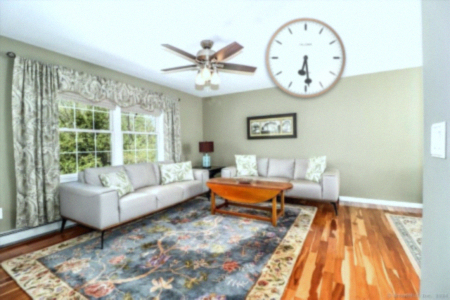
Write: 6h29
